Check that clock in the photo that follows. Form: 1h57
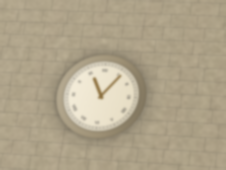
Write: 11h06
